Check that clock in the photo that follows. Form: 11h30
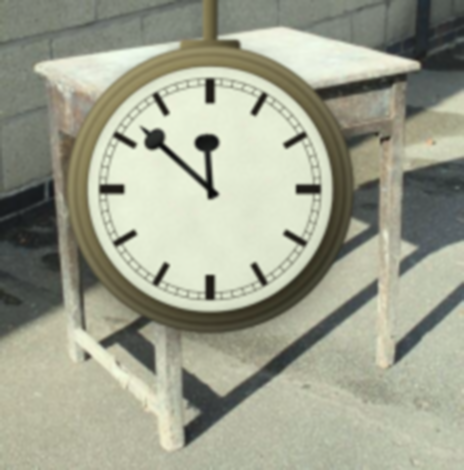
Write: 11h52
